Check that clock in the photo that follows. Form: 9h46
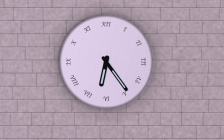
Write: 6h24
